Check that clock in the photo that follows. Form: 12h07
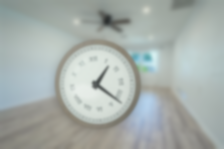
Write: 1h22
